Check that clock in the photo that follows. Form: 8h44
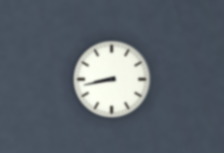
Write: 8h43
